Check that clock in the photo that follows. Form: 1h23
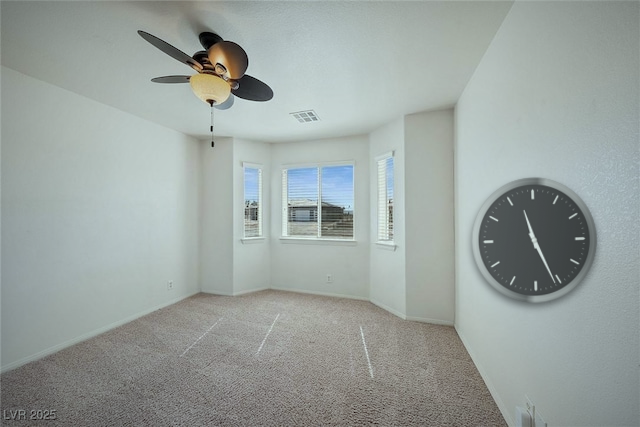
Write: 11h26
